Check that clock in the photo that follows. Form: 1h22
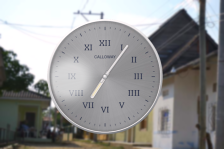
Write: 7h06
